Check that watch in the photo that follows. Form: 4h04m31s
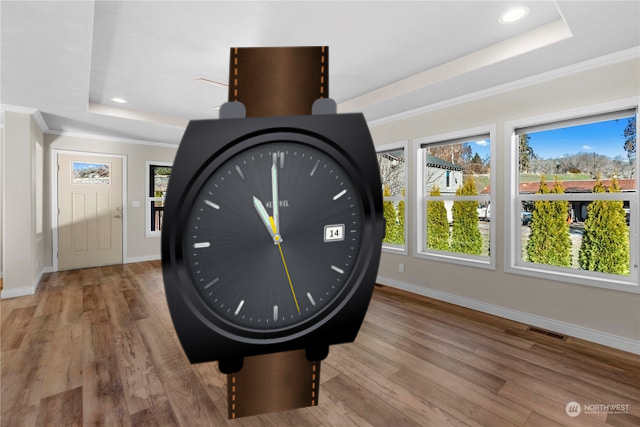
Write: 10h59m27s
